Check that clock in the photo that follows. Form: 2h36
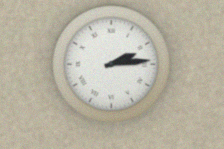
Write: 2h14
